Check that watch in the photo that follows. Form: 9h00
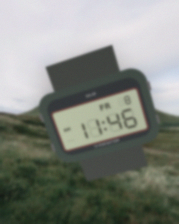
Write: 11h46
